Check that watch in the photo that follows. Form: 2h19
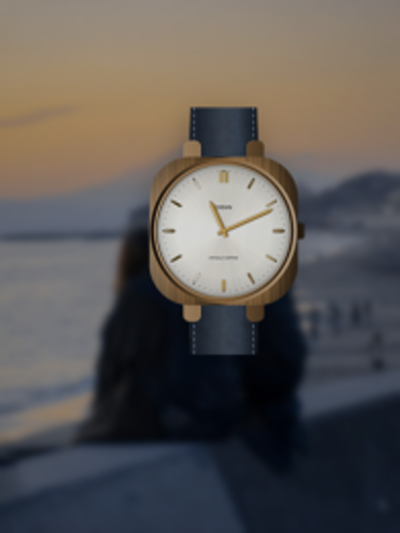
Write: 11h11
